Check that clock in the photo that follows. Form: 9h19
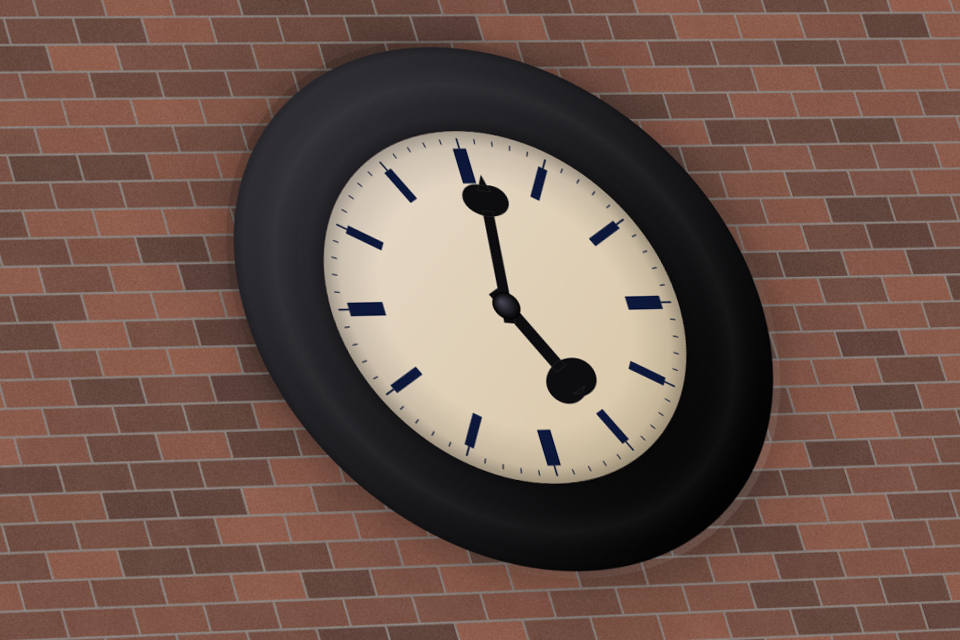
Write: 5h01
